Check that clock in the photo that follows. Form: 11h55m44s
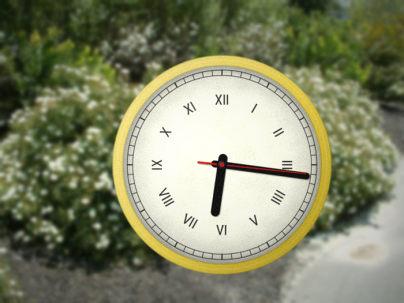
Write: 6h16m16s
